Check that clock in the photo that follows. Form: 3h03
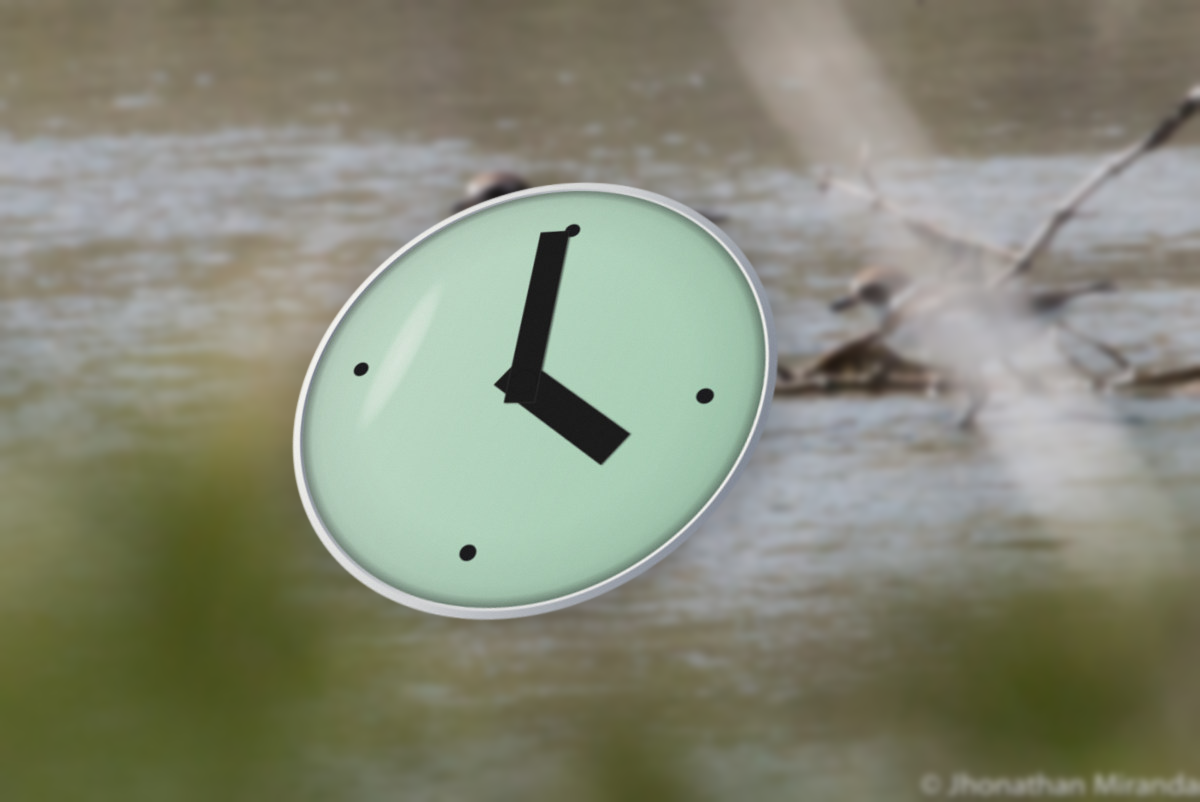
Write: 3h59
